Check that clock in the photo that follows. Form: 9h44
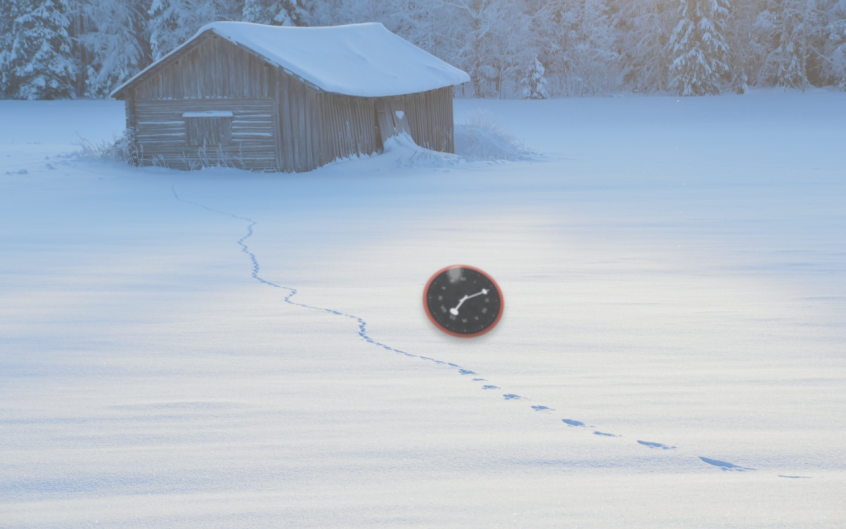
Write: 7h11
